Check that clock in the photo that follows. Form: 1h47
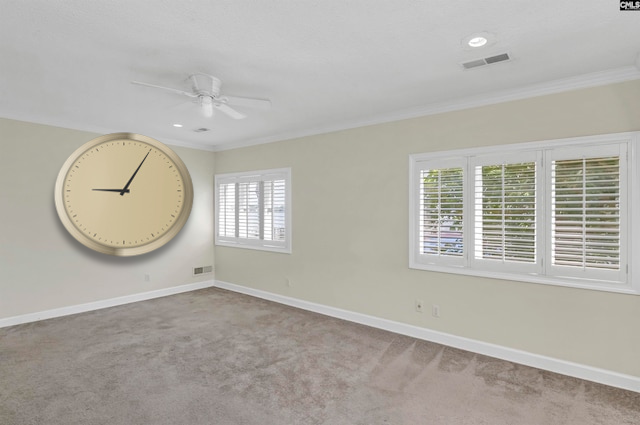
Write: 9h05
